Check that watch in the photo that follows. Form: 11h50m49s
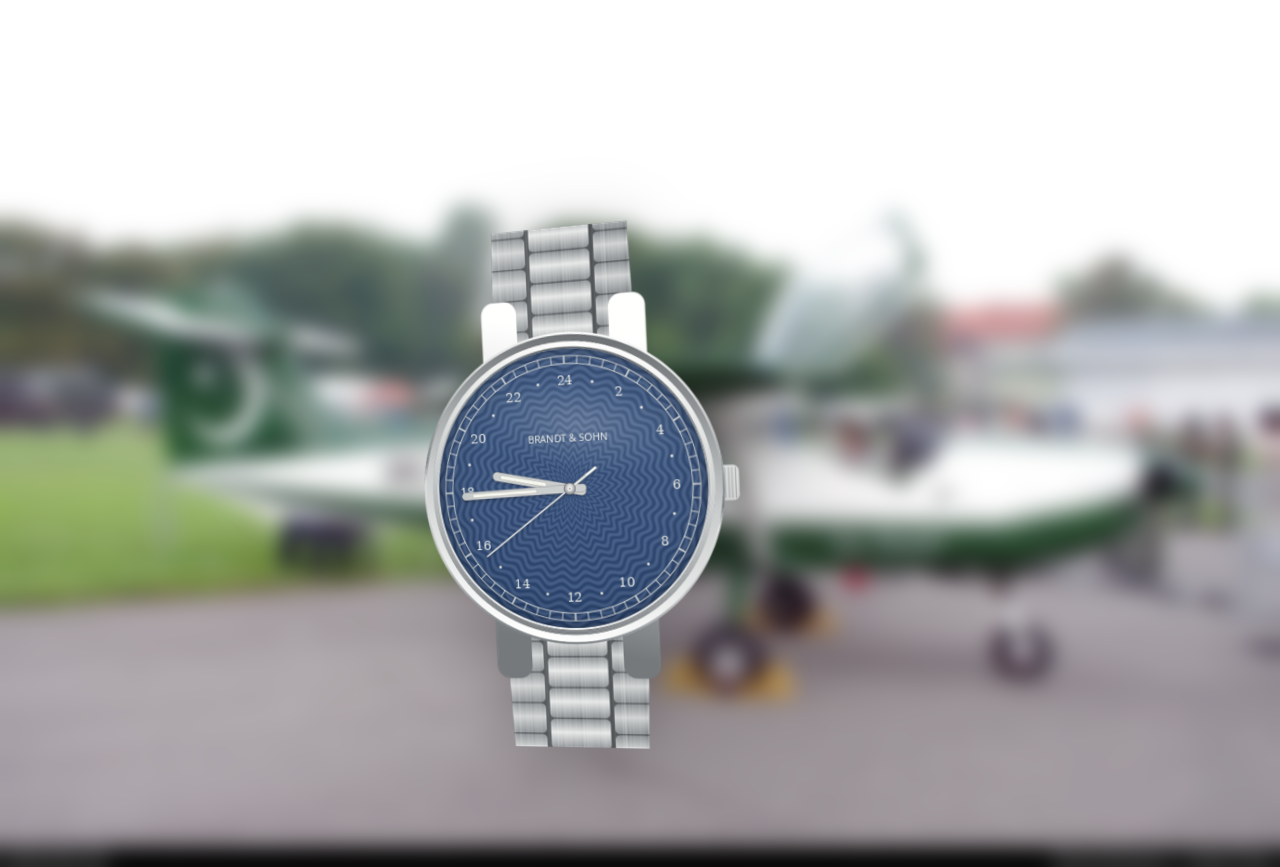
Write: 18h44m39s
